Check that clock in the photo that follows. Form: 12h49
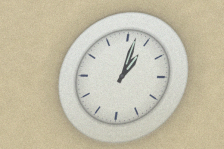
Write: 1h02
